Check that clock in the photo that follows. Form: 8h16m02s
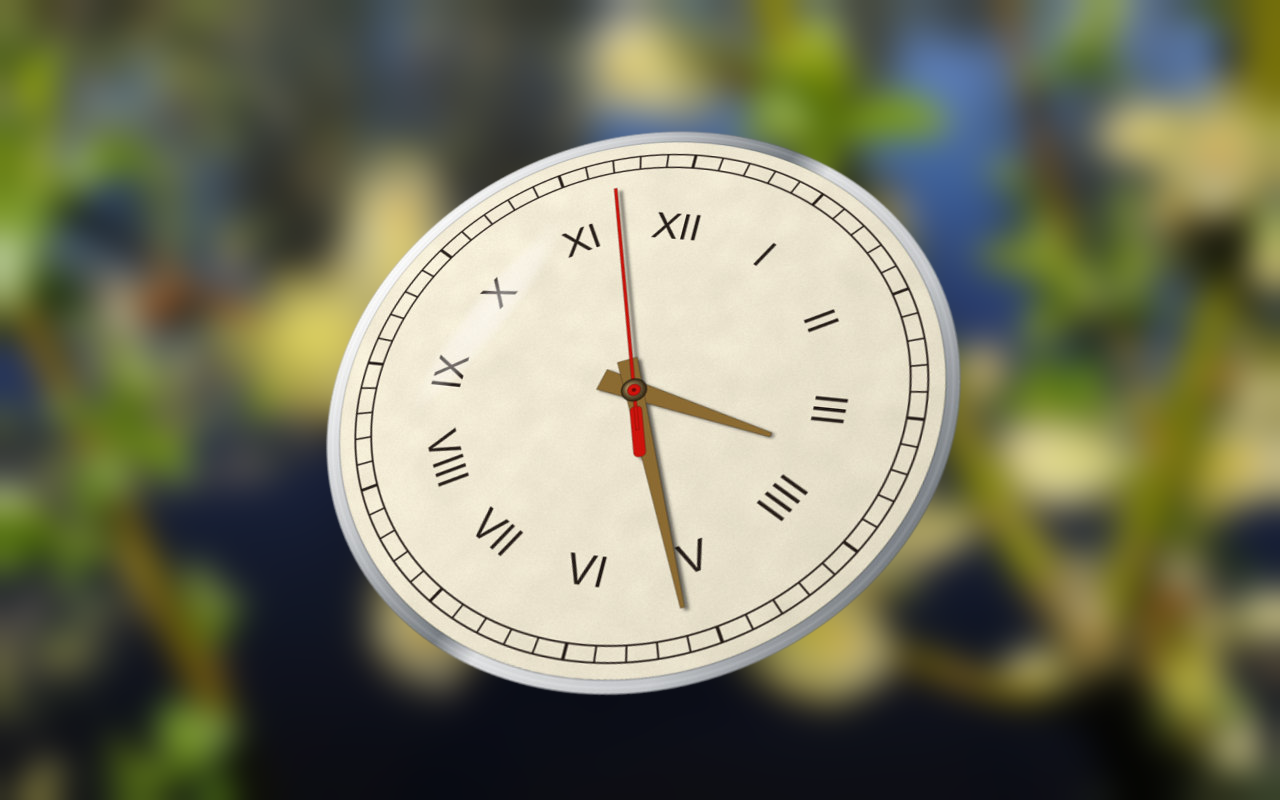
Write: 3h25m57s
